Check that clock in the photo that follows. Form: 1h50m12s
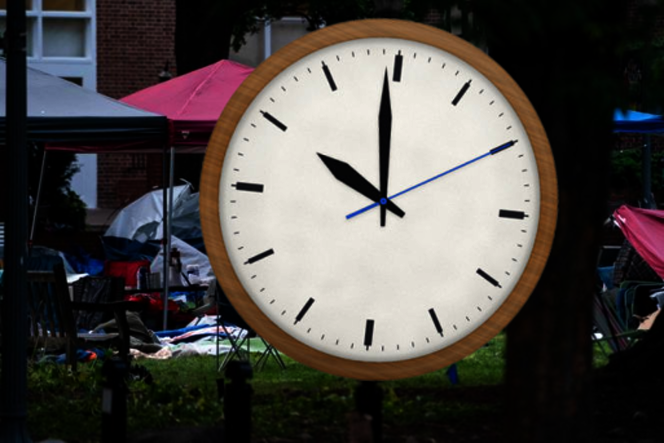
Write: 9h59m10s
